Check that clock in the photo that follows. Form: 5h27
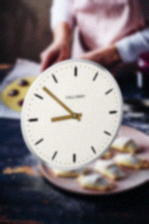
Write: 8h52
